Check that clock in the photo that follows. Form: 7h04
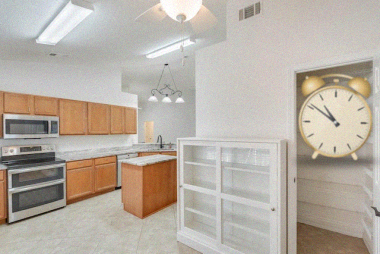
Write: 10h51
